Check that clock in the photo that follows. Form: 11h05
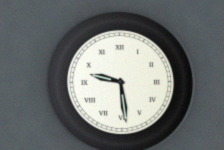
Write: 9h29
